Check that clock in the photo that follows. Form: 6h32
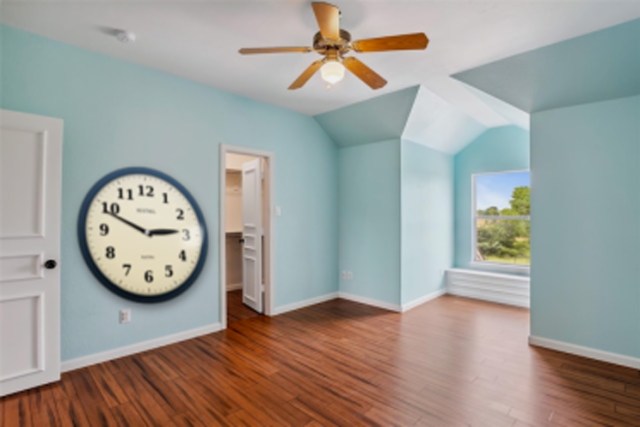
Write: 2h49
